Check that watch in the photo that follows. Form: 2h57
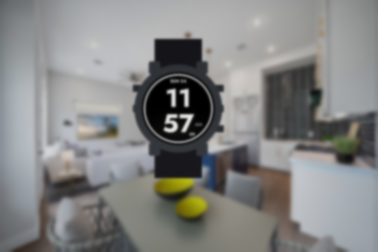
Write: 11h57
